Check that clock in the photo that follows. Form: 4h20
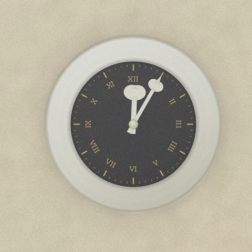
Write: 12h05
